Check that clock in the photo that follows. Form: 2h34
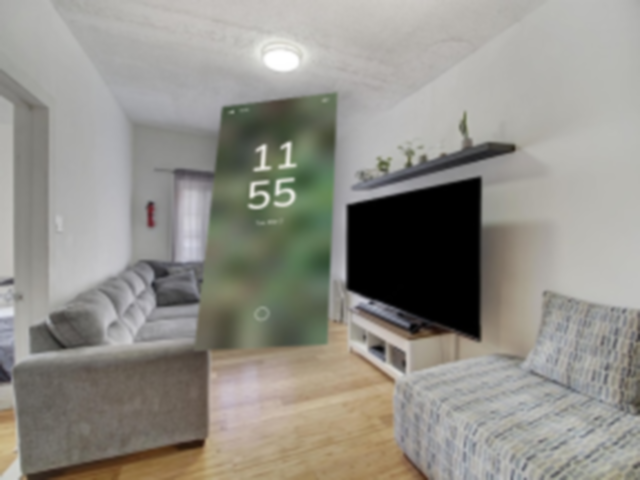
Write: 11h55
